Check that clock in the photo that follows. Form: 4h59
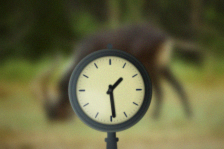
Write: 1h29
